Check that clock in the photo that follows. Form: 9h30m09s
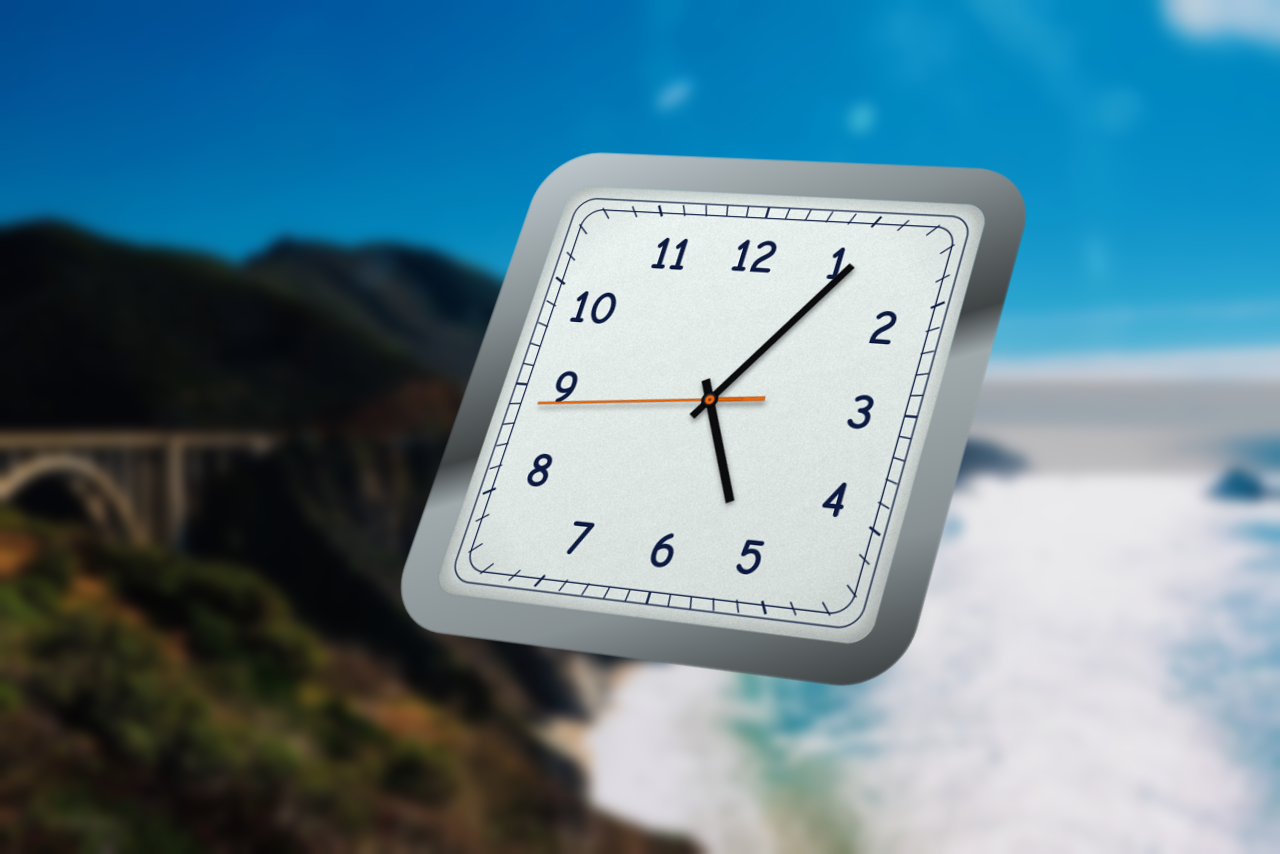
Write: 5h05m44s
